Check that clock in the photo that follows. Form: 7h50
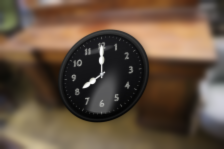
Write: 8h00
